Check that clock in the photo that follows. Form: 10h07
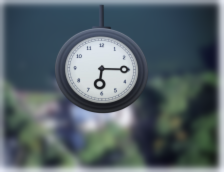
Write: 6h15
